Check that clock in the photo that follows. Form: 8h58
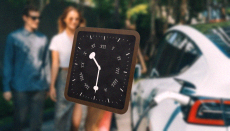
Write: 10h30
